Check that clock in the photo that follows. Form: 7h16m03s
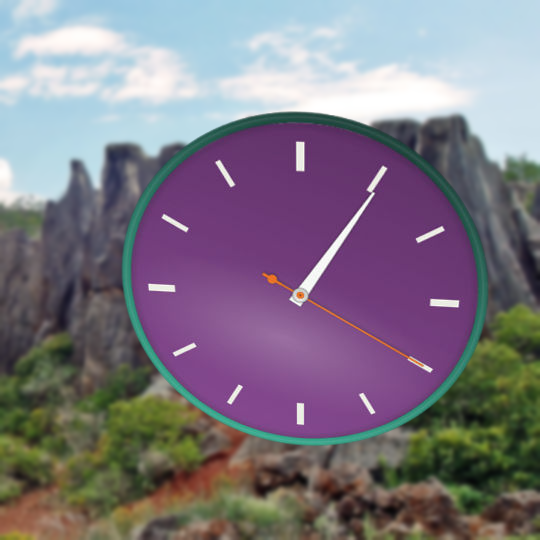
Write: 1h05m20s
